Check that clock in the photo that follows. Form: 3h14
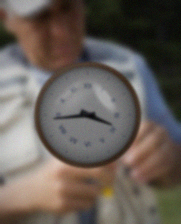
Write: 3h44
